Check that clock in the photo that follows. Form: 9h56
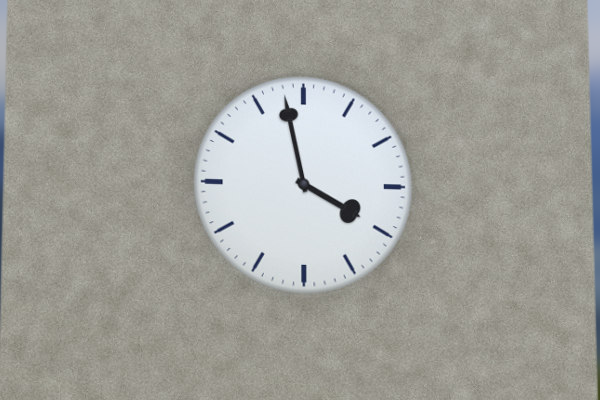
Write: 3h58
